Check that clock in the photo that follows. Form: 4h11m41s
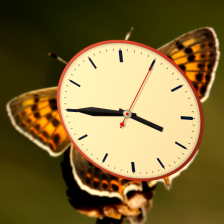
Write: 3h45m05s
